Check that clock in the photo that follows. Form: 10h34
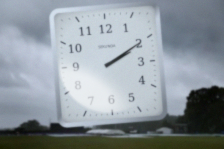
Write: 2h10
